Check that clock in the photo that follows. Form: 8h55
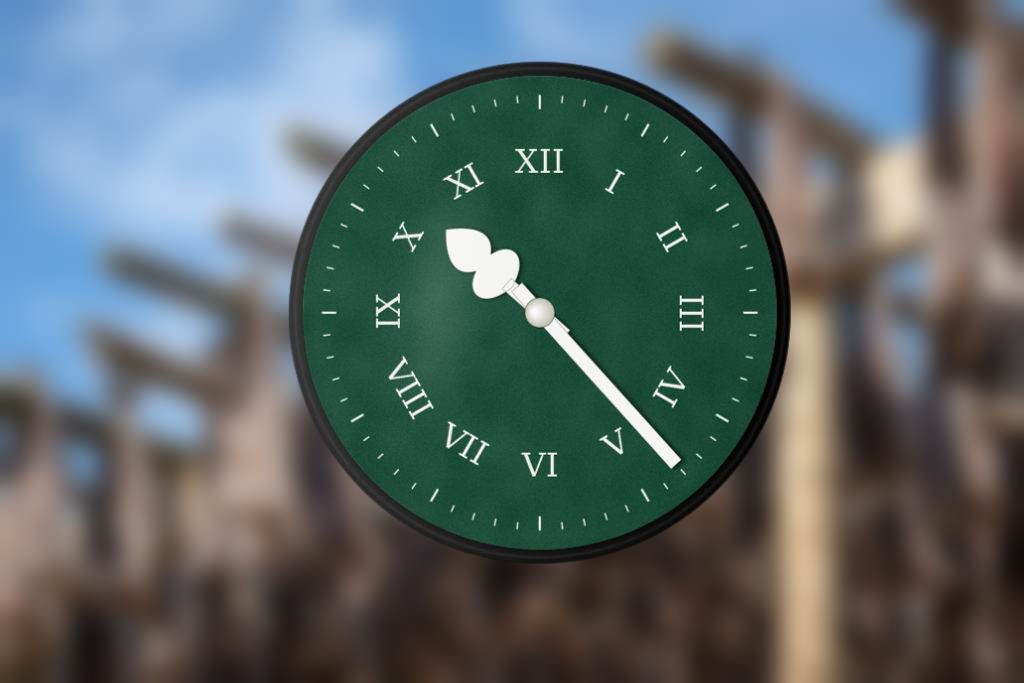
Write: 10h23
